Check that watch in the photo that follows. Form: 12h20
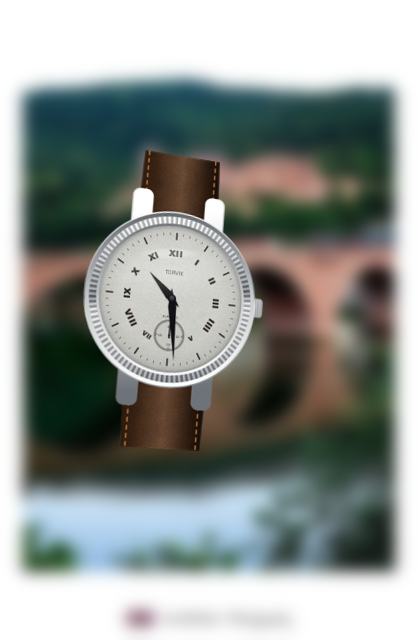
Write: 10h29
